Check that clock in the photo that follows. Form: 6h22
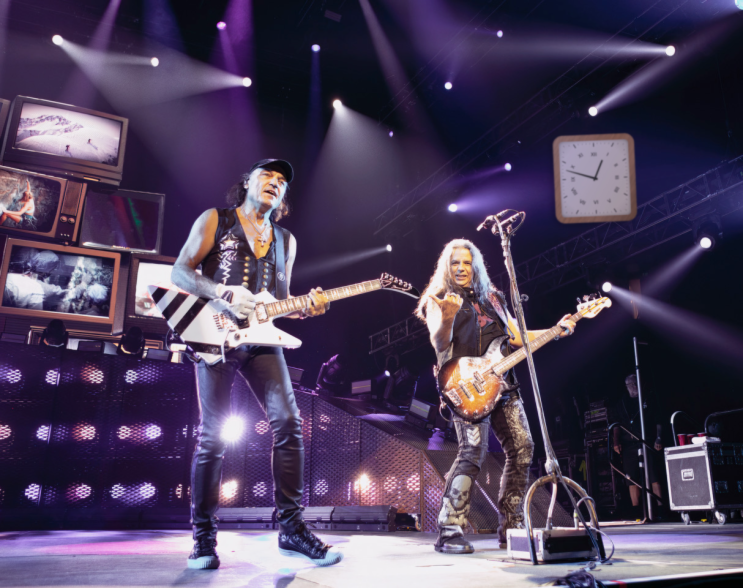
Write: 12h48
